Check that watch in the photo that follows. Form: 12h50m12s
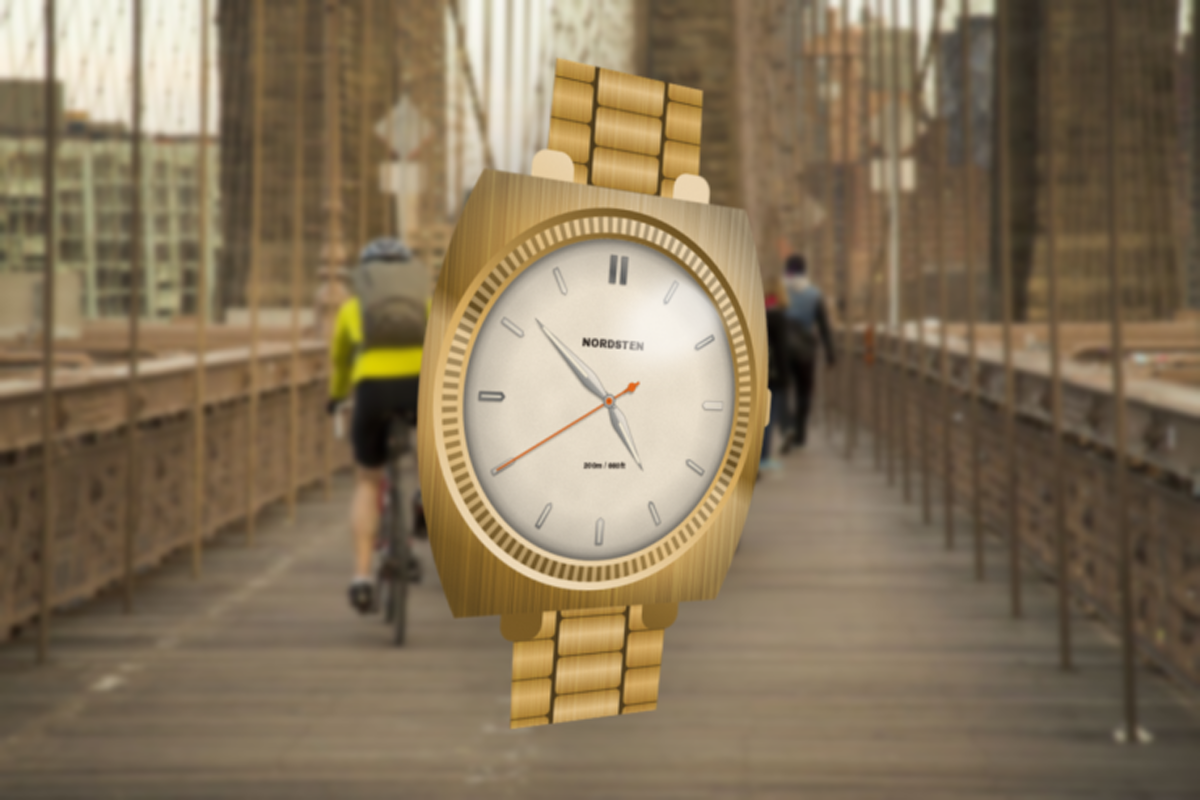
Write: 4h51m40s
